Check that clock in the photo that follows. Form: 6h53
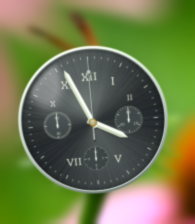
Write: 3h56
